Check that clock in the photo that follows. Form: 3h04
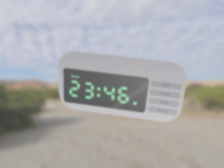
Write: 23h46
